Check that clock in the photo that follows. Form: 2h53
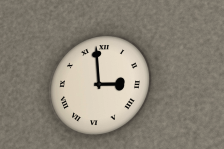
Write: 2h58
